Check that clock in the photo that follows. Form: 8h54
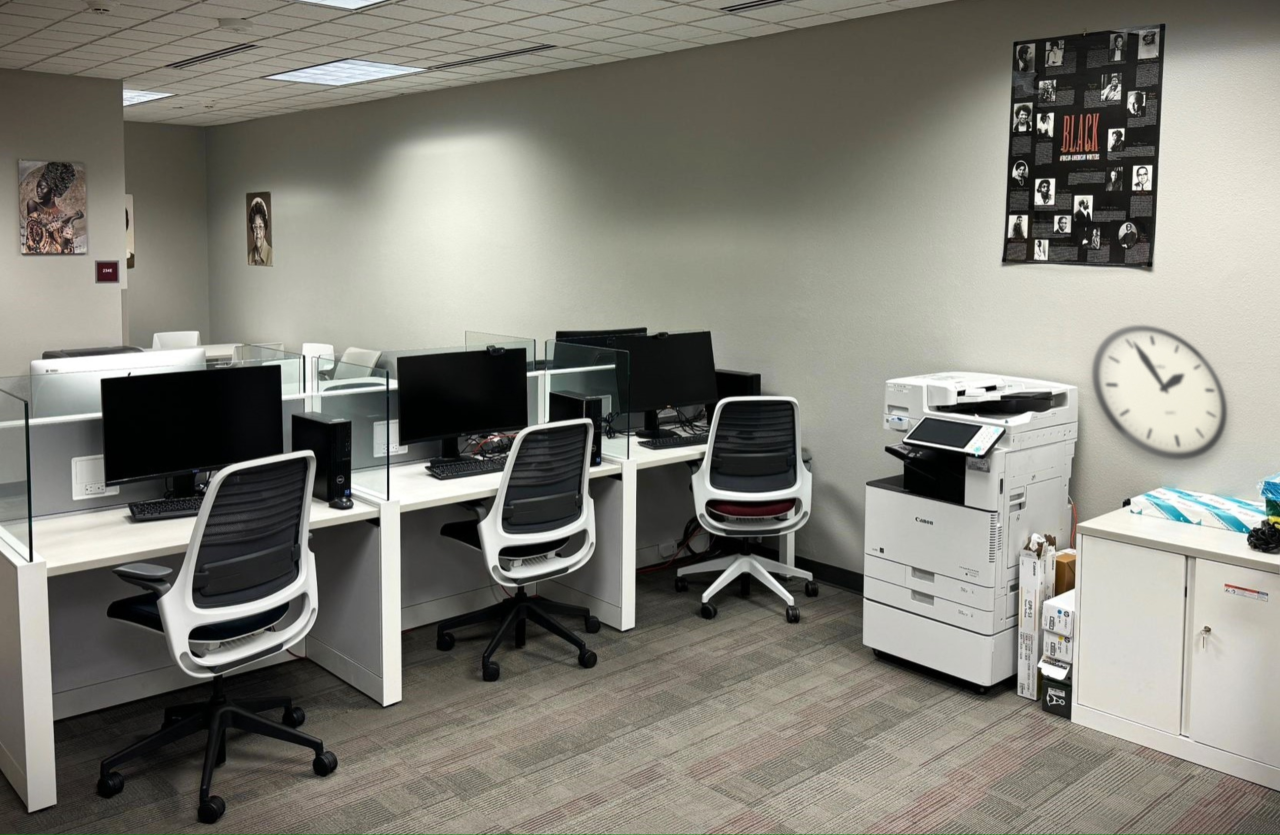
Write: 1h56
